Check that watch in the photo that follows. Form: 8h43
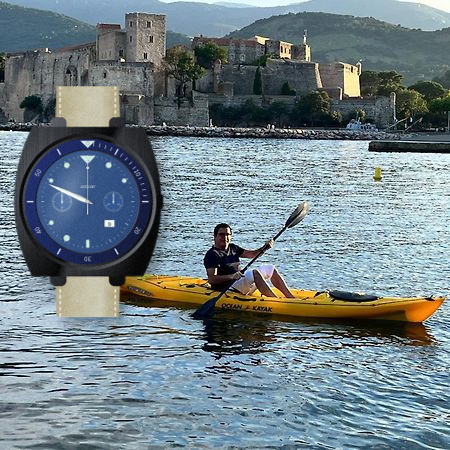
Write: 9h49
